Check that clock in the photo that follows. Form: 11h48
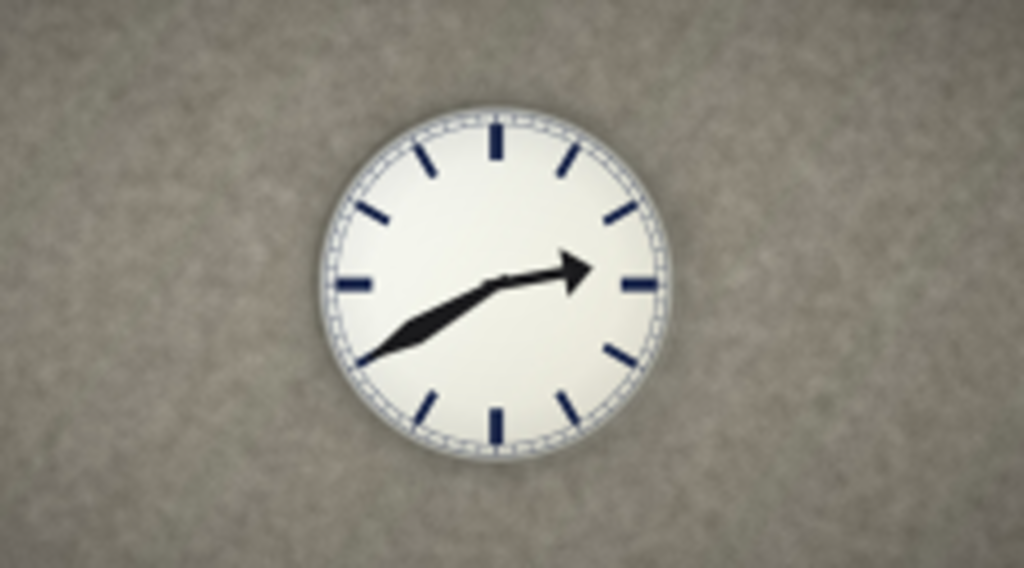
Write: 2h40
